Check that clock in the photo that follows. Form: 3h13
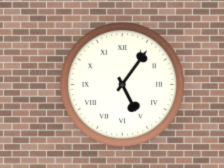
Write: 5h06
